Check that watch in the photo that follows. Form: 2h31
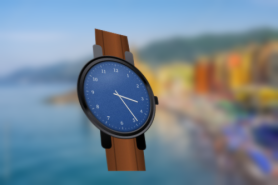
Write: 3h24
